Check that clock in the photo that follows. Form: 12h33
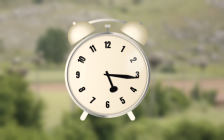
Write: 5h16
